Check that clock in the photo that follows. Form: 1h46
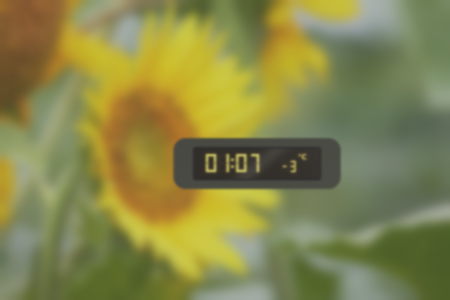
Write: 1h07
